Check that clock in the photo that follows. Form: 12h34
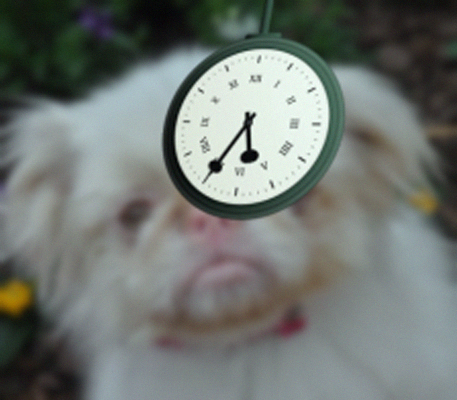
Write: 5h35
